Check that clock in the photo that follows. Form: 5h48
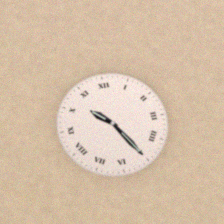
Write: 10h25
